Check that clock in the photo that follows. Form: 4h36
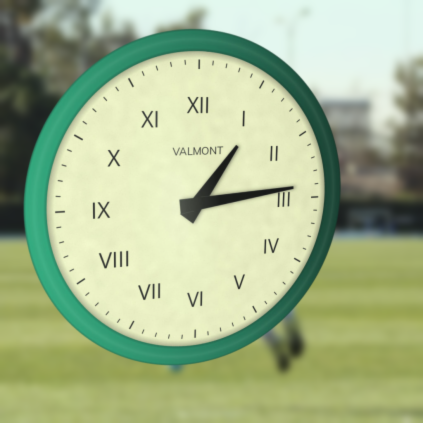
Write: 1h14
